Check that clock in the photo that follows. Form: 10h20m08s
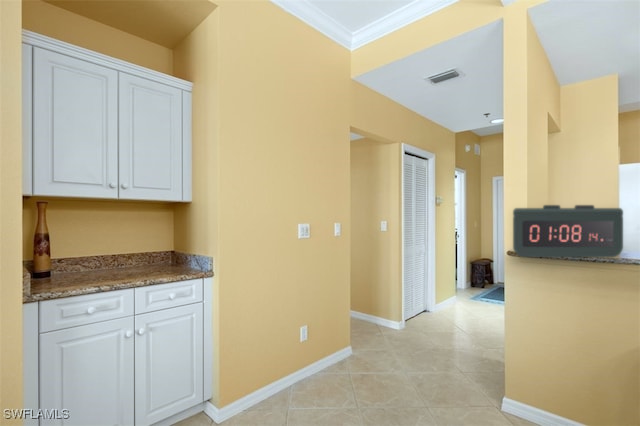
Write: 1h08m14s
